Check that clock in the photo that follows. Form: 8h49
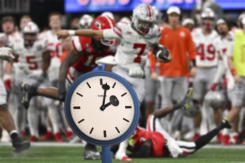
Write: 2h02
